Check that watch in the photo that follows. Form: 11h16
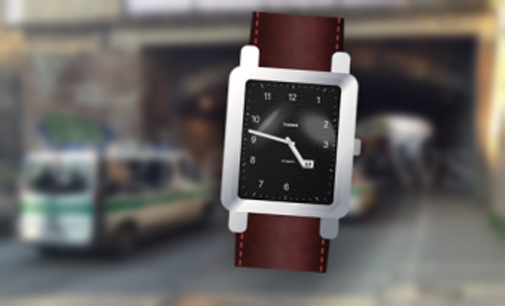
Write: 4h47
